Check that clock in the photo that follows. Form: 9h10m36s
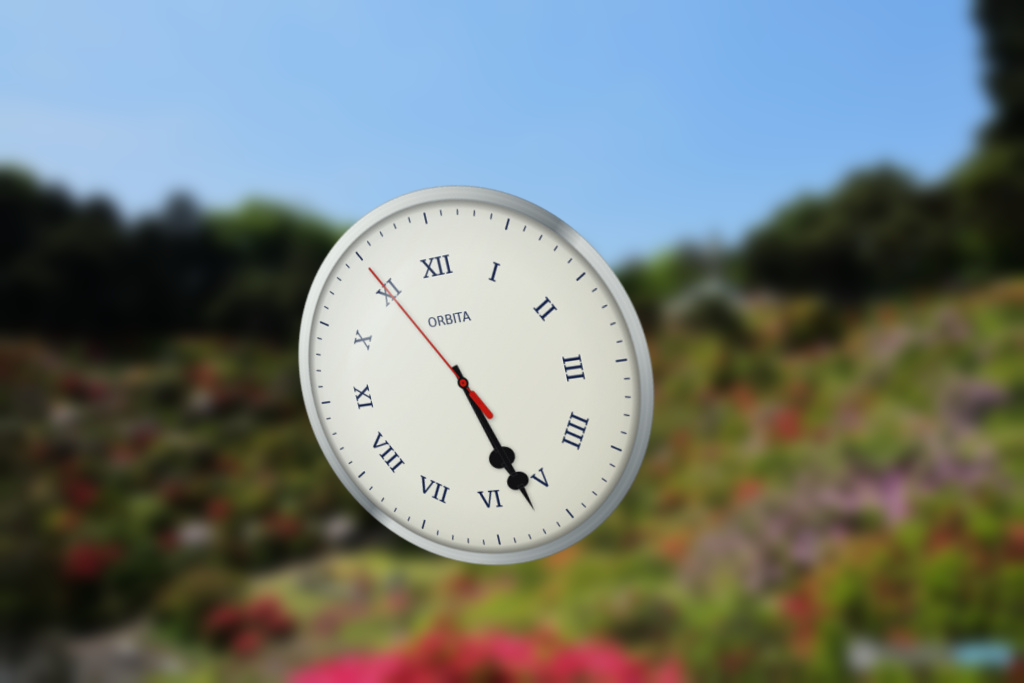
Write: 5h26m55s
